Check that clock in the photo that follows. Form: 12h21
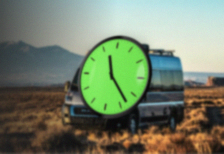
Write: 11h23
